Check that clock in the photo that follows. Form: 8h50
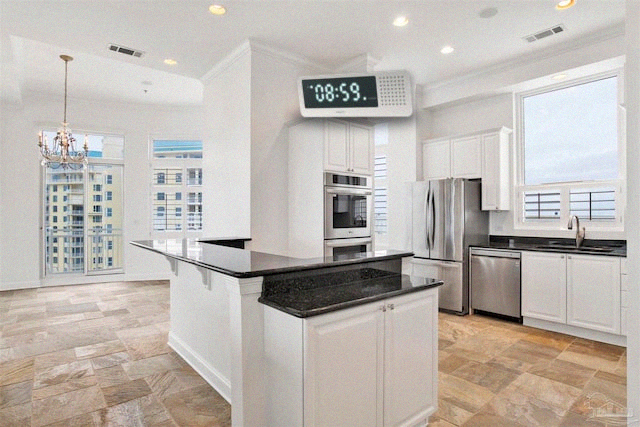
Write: 8h59
